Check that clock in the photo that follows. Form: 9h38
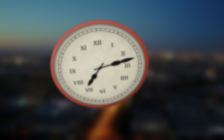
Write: 7h13
